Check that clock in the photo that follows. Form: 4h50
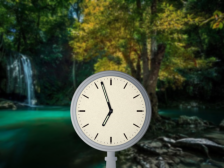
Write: 6h57
